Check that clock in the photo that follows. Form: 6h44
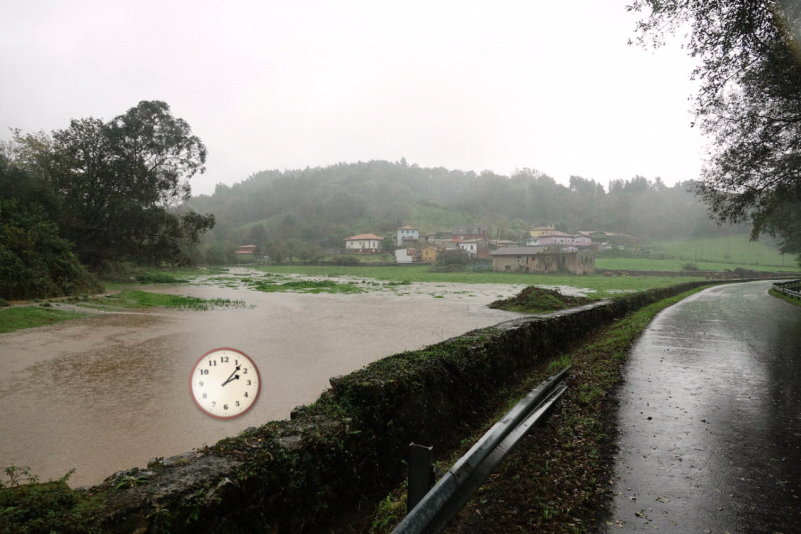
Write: 2h07
